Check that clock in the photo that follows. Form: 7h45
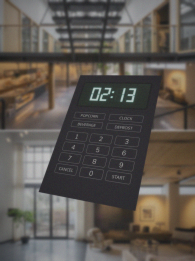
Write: 2h13
